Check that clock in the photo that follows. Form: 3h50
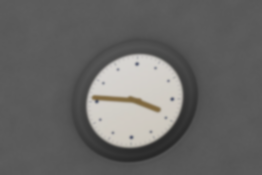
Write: 3h46
